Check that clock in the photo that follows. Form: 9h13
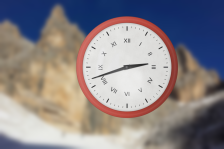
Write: 2h42
